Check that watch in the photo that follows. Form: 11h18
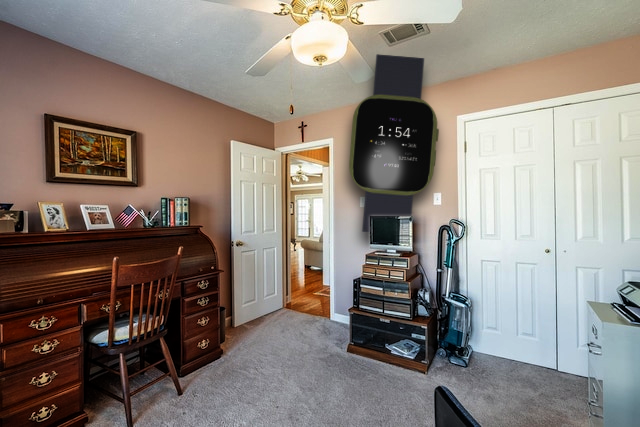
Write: 1h54
